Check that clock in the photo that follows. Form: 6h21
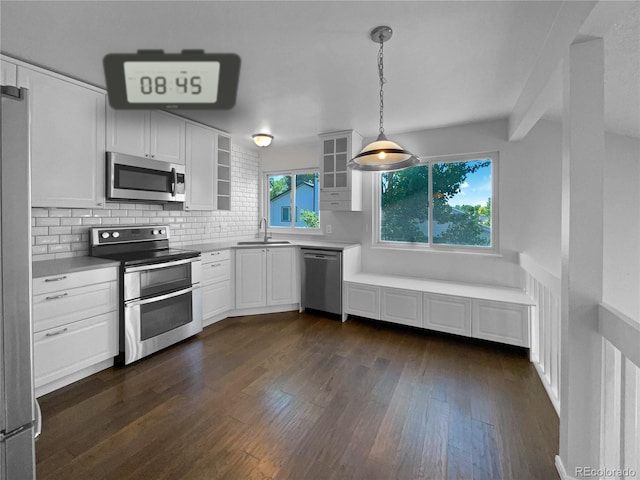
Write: 8h45
